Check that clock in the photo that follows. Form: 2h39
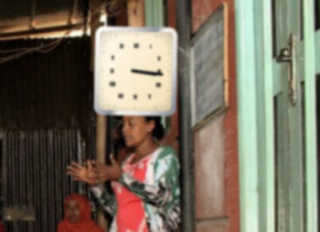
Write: 3h16
